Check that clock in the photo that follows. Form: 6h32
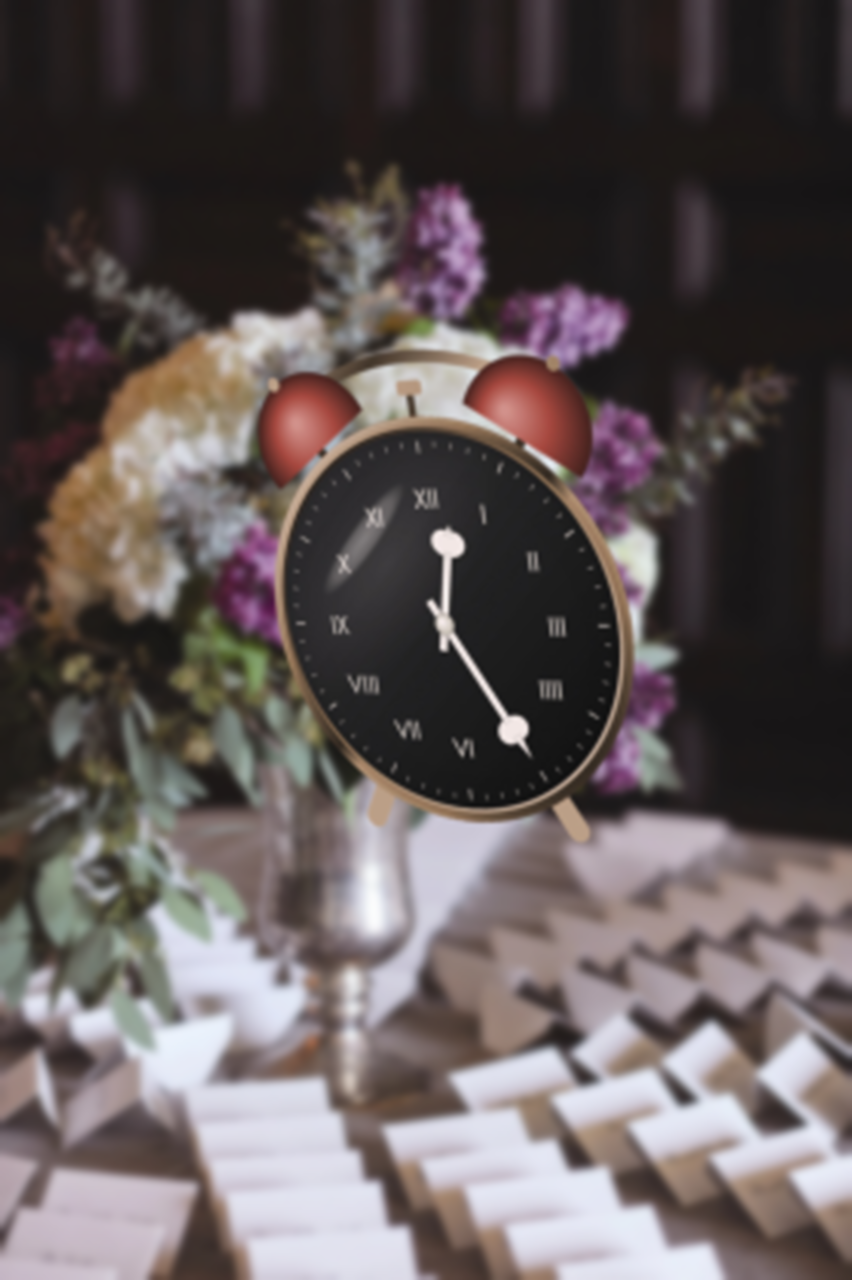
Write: 12h25
